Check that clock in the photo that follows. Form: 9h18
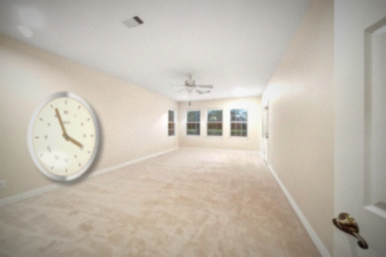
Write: 3h56
